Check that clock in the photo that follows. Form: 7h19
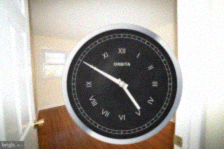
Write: 4h50
